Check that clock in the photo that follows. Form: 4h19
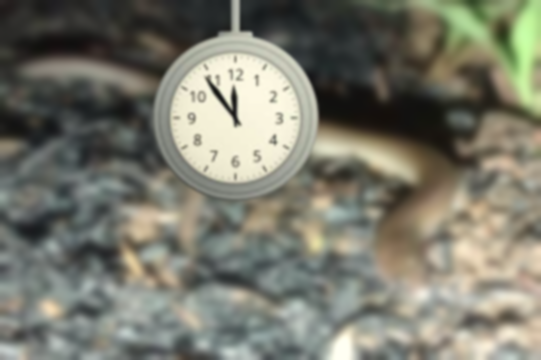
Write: 11h54
